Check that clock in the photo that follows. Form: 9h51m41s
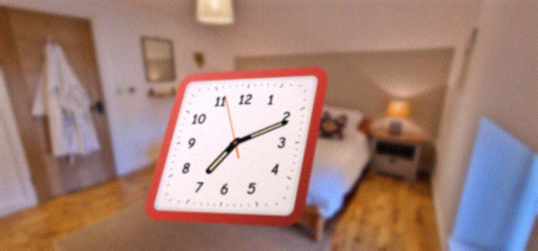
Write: 7h10m56s
